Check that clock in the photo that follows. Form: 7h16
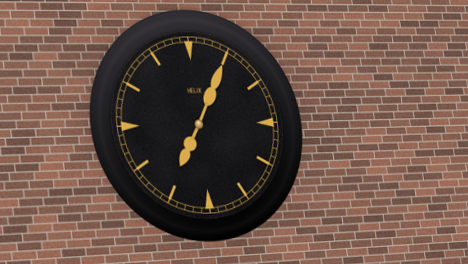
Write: 7h05
